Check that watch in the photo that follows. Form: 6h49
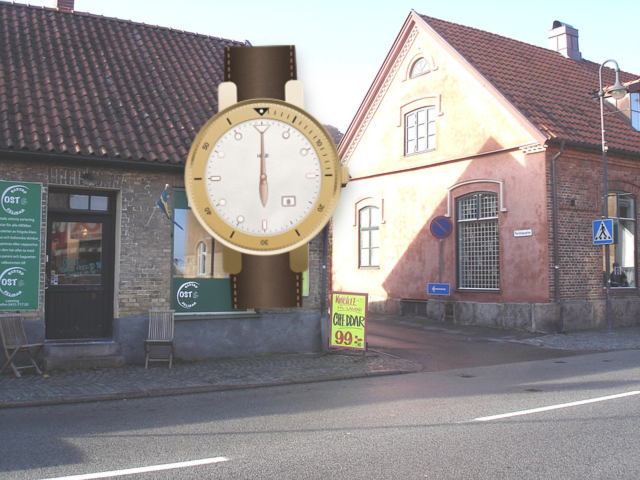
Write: 6h00
